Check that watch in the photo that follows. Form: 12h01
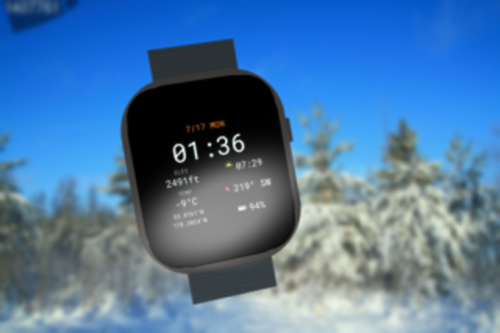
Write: 1h36
